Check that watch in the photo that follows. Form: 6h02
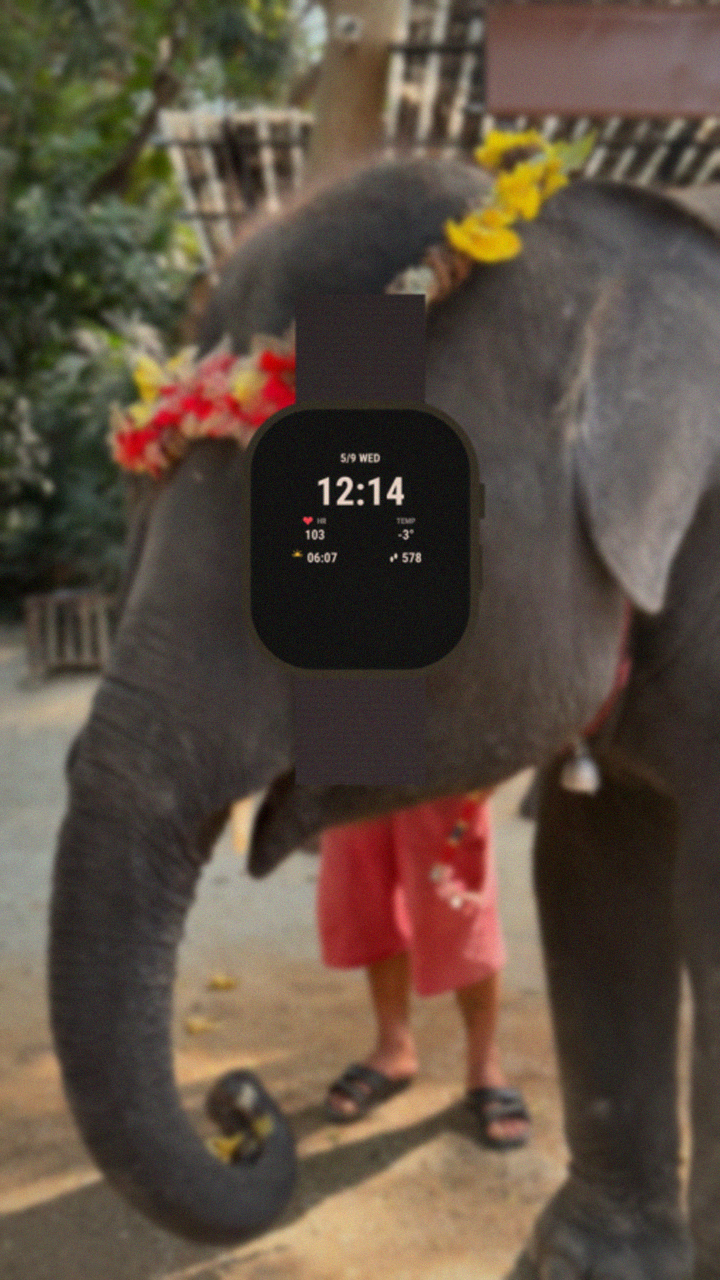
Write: 12h14
